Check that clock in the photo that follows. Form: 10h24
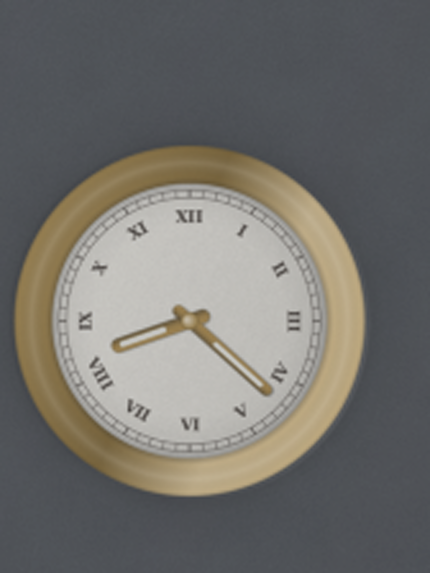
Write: 8h22
